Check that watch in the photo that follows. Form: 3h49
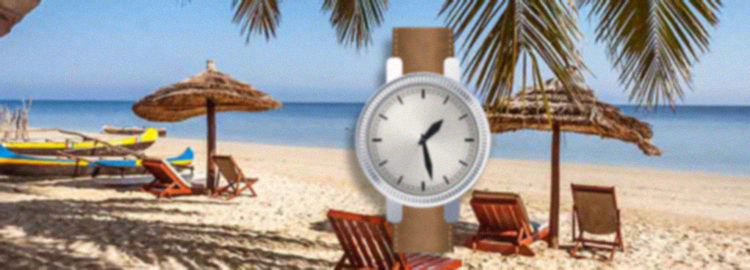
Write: 1h28
